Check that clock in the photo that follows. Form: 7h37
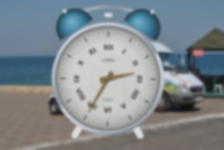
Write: 2h35
